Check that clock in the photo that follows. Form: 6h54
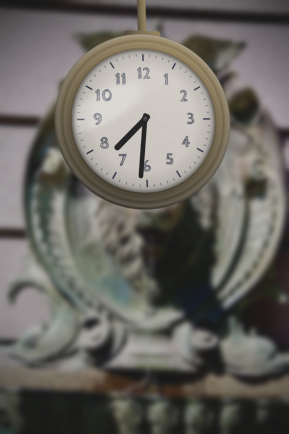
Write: 7h31
